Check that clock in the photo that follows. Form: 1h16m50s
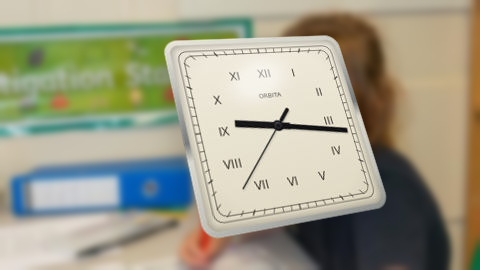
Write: 9h16m37s
